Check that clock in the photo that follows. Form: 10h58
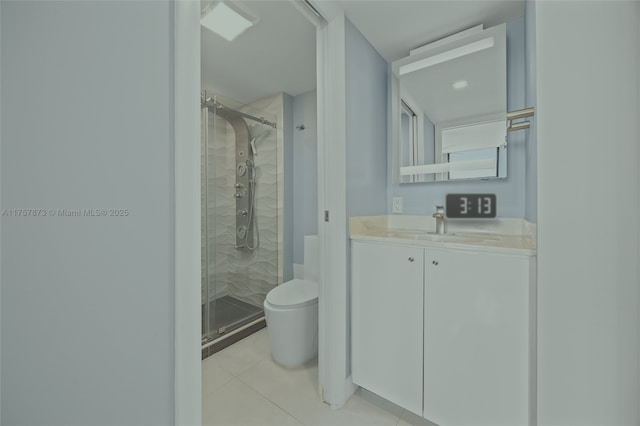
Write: 3h13
